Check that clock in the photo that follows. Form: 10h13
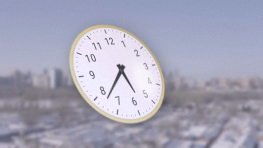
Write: 5h38
